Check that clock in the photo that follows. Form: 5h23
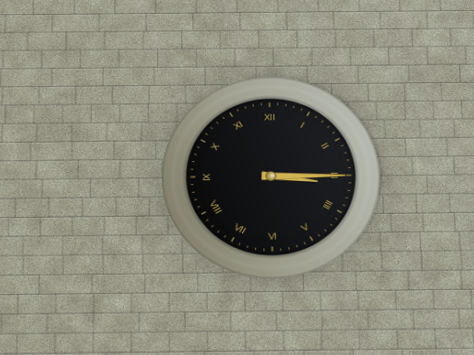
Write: 3h15
